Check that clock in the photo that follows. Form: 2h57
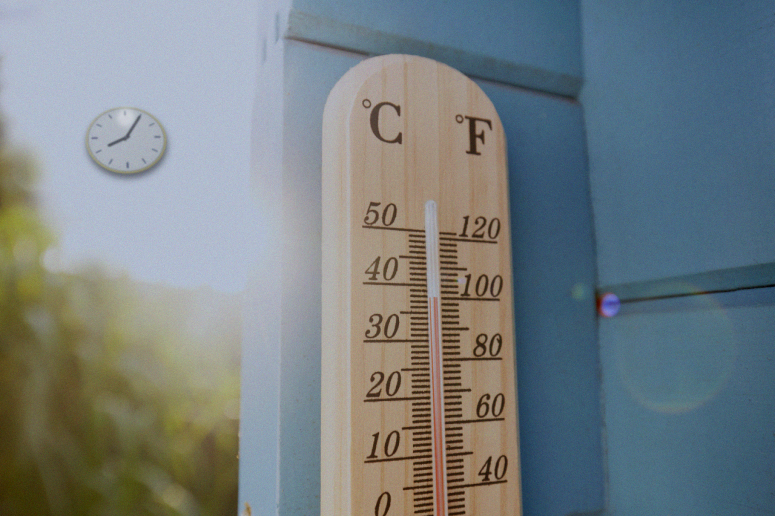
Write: 8h05
